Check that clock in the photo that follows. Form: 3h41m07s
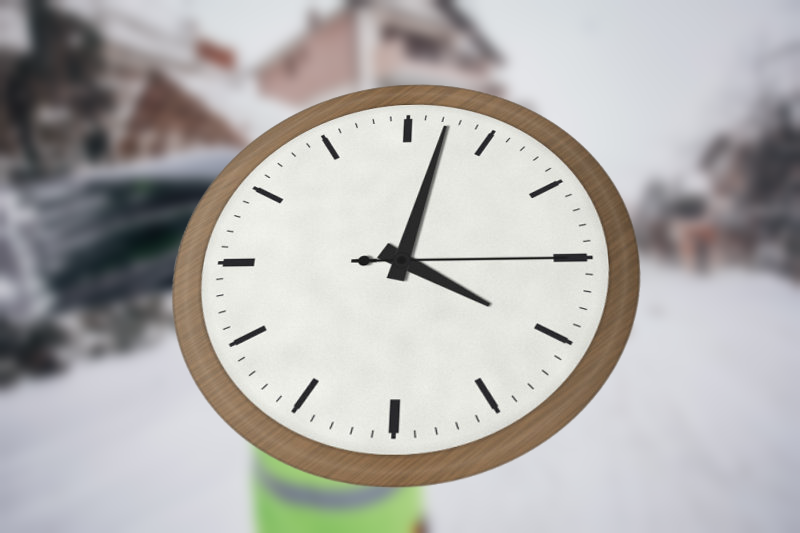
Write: 4h02m15s
